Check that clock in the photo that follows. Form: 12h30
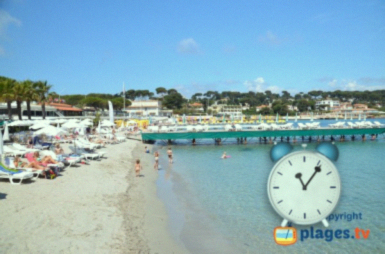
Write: 11h06
